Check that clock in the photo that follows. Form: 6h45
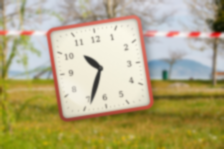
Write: 10h34
